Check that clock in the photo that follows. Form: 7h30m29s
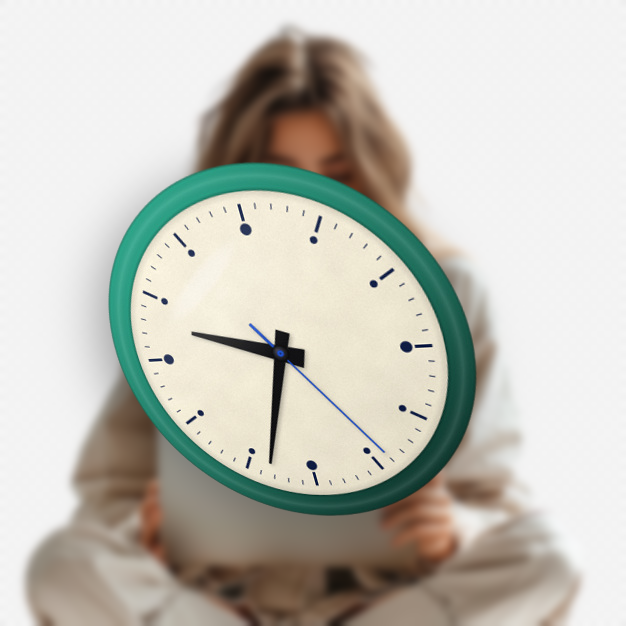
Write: 9h33m24s
